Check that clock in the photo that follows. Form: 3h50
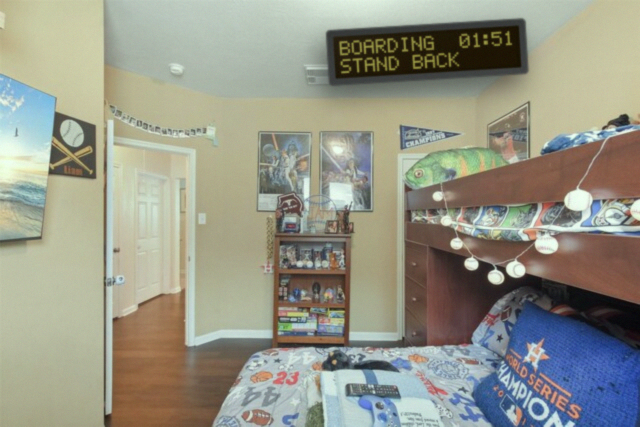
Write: 1h51
